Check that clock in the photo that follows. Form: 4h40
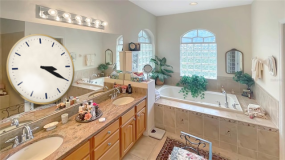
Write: 3h20
